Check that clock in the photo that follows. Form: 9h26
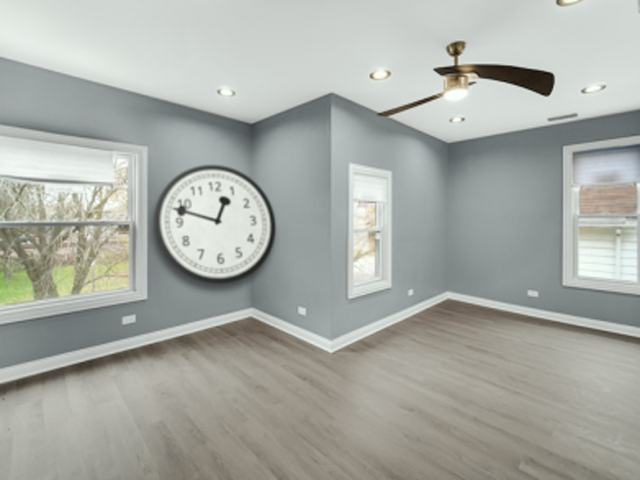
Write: 12h48
